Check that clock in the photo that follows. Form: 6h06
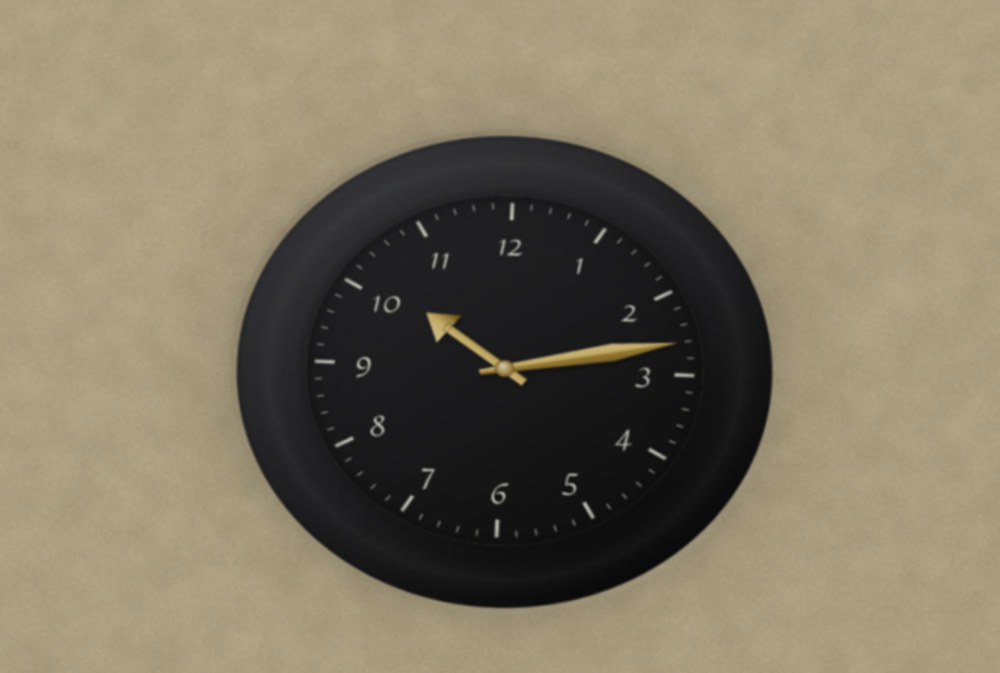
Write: 10h13
